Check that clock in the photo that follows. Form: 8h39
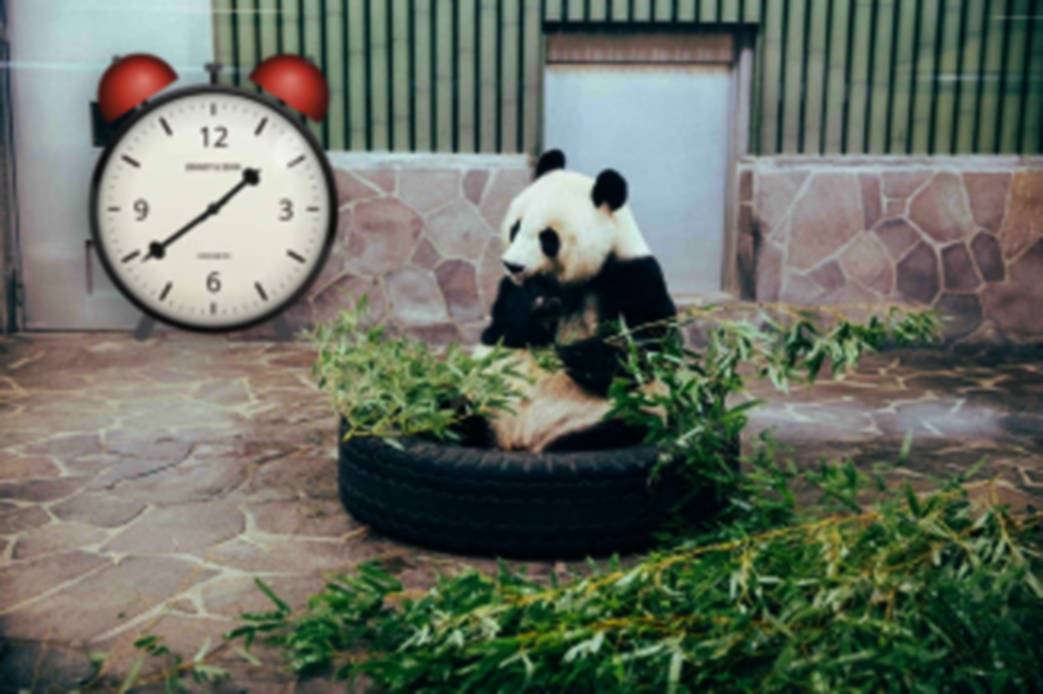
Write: 1h39
